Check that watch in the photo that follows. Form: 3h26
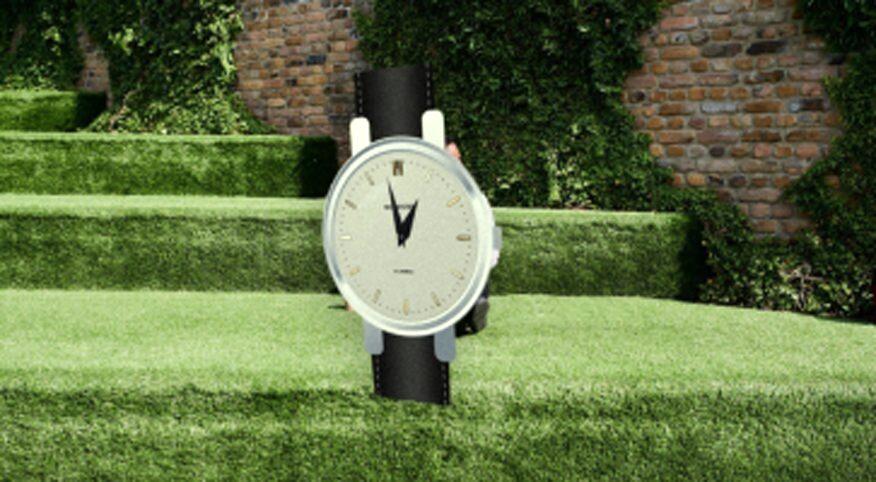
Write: 12h58
